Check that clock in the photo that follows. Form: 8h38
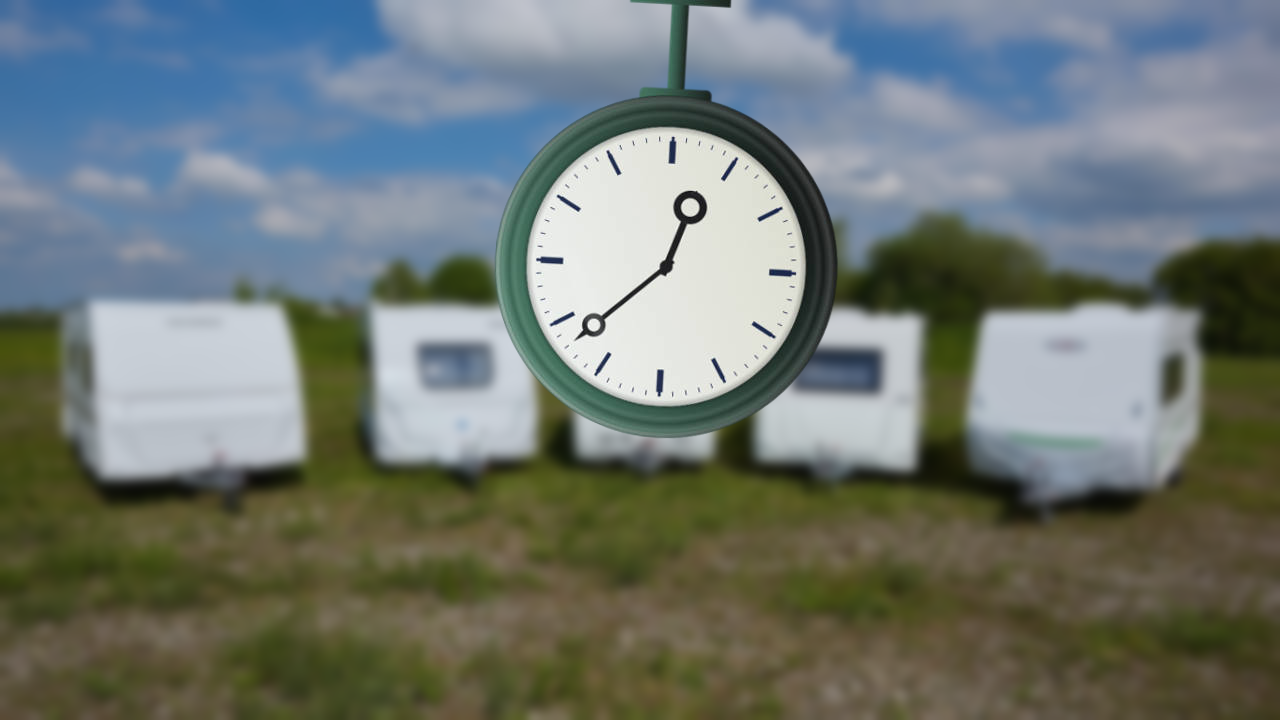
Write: 12h38
